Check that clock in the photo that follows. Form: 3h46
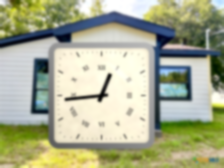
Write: 12h44
